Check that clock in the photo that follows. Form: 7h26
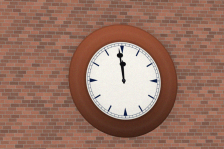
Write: 11h59
